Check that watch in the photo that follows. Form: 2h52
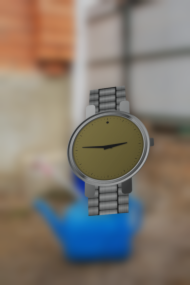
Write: 2h46
